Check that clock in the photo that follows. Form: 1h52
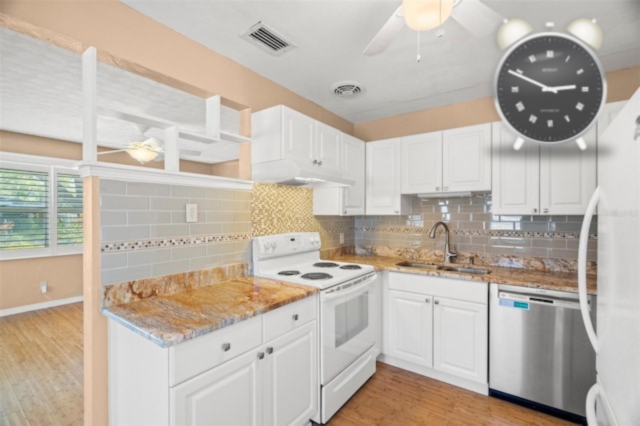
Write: 2h49
